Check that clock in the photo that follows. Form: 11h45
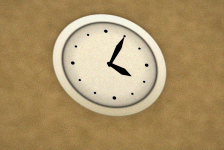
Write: 4h05
